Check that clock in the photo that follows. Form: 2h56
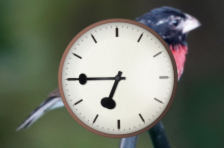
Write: 6h45
